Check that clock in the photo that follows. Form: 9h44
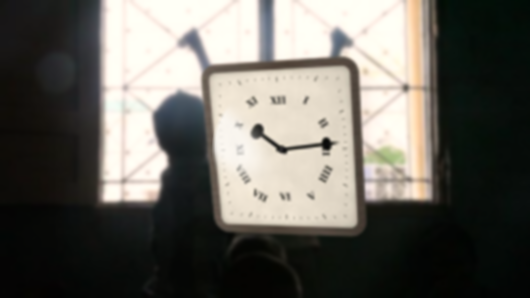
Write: 10h14
